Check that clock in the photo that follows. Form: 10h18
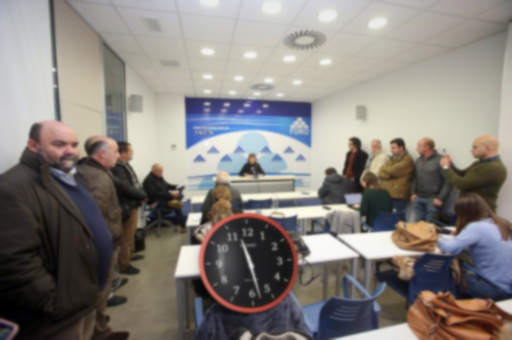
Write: 11h28
